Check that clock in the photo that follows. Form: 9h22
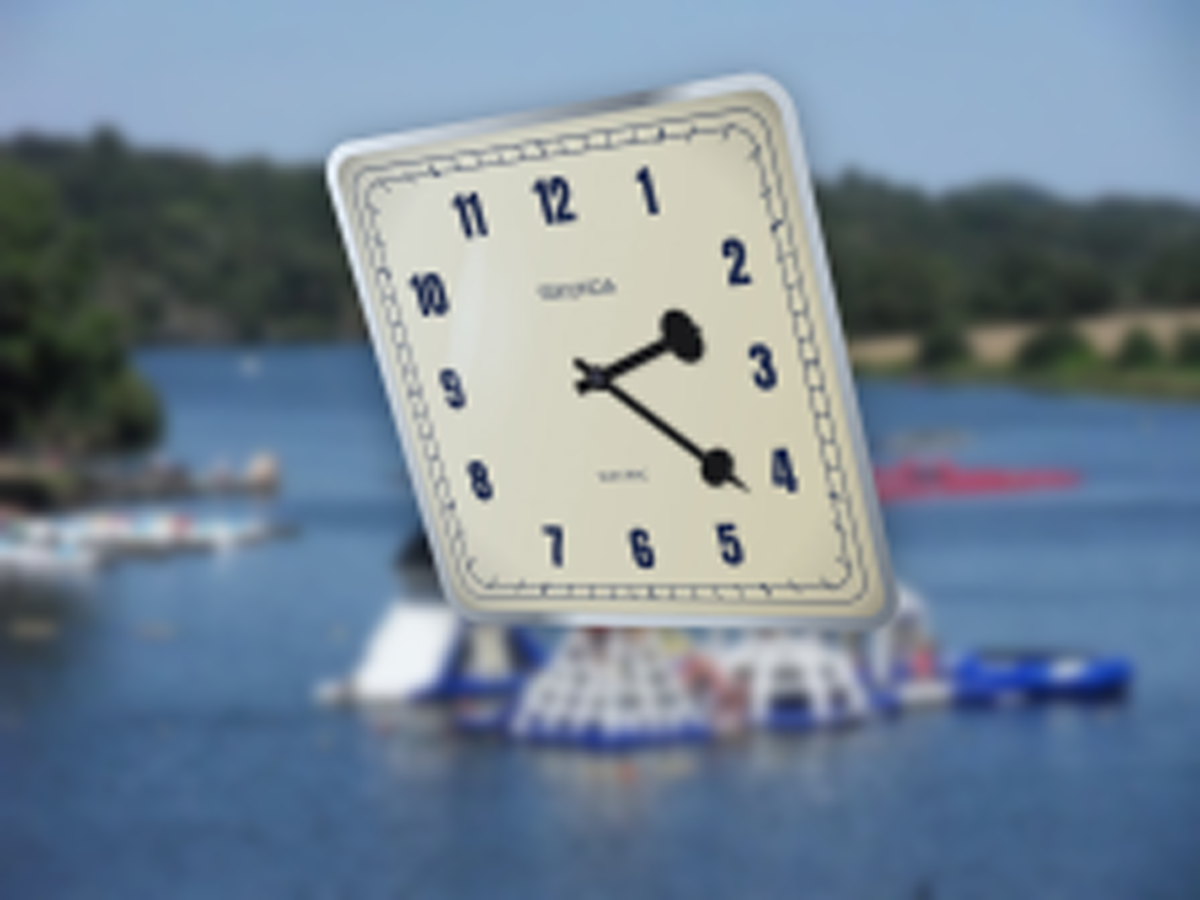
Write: 2h22
